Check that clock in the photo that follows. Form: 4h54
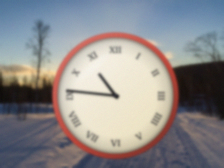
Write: 10h46
